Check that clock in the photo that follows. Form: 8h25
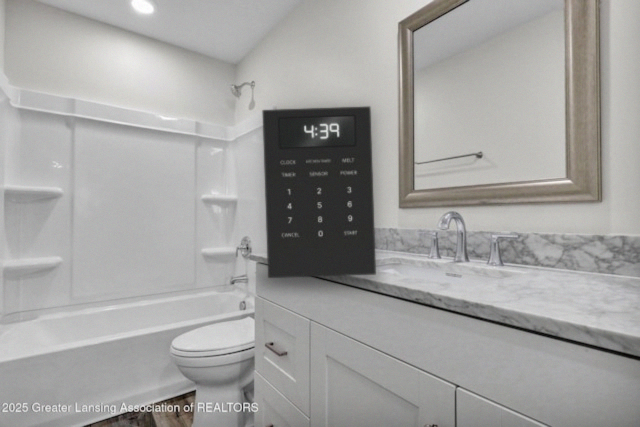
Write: 4h39
